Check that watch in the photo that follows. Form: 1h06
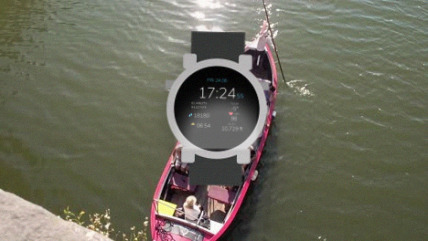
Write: 17h24
